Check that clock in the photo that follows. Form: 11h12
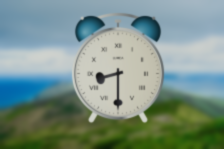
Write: 8h30
